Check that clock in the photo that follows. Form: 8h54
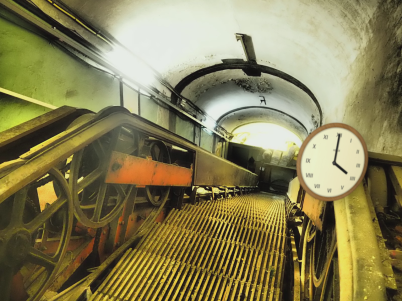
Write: 4h00
